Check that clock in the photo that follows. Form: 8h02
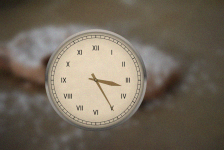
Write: 3h25
